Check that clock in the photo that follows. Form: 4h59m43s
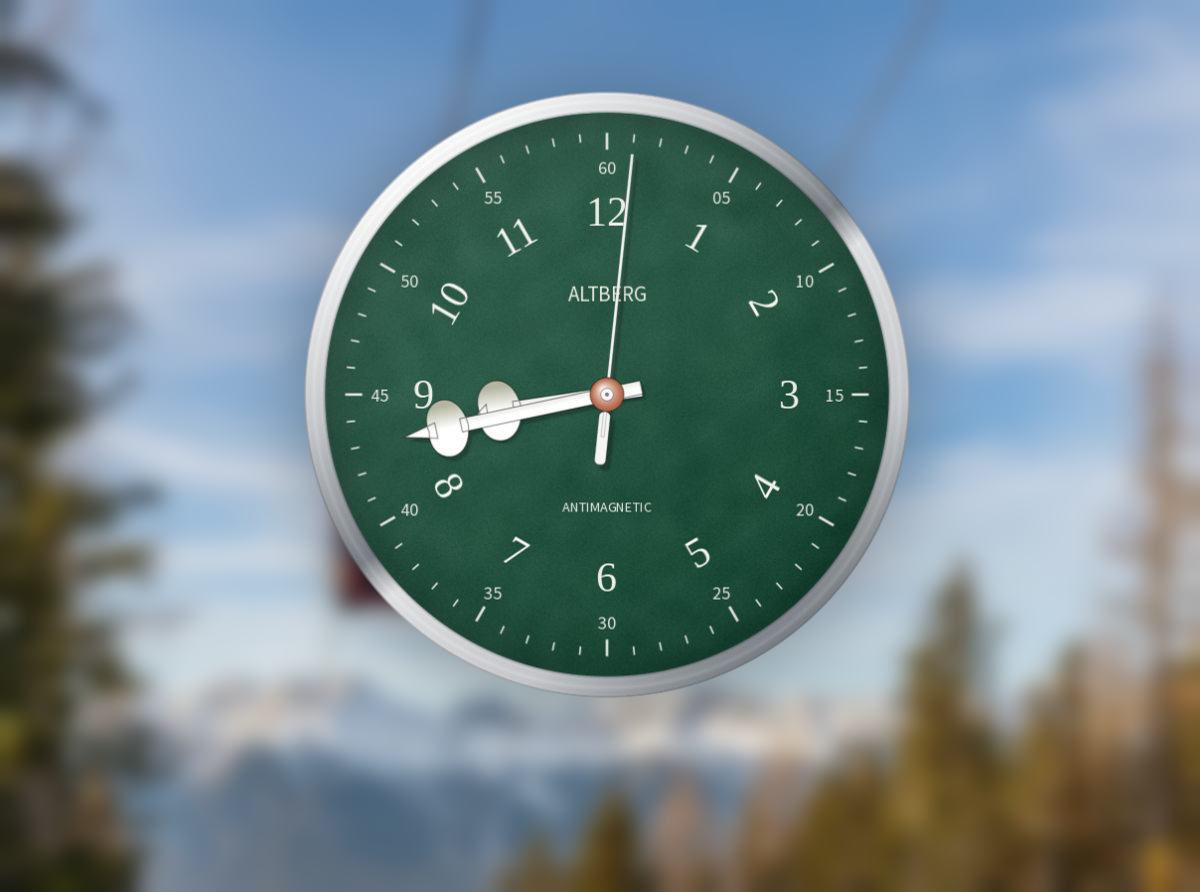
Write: 8h43m01s
